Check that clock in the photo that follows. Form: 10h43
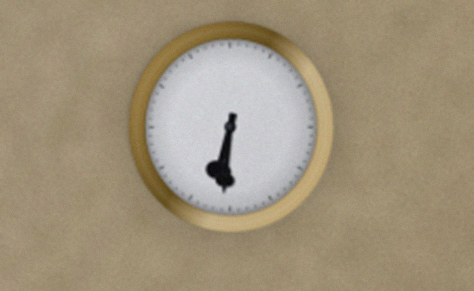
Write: 6h31
